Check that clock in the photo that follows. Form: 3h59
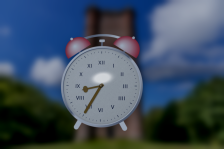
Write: 8h35
